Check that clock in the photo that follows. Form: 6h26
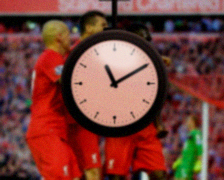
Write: 11h10
